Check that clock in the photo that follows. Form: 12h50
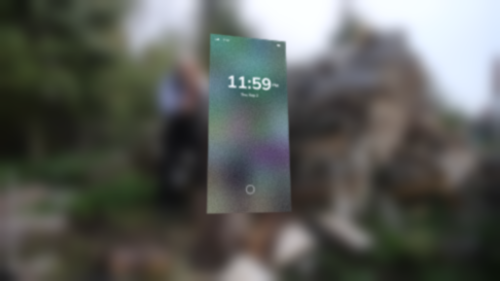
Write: 11h59
